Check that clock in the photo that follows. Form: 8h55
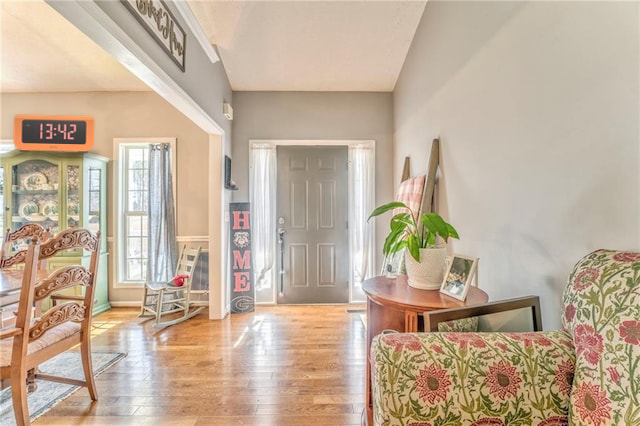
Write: 13h42
